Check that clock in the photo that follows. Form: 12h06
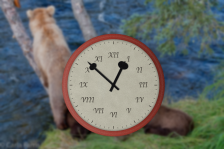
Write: 12h52
